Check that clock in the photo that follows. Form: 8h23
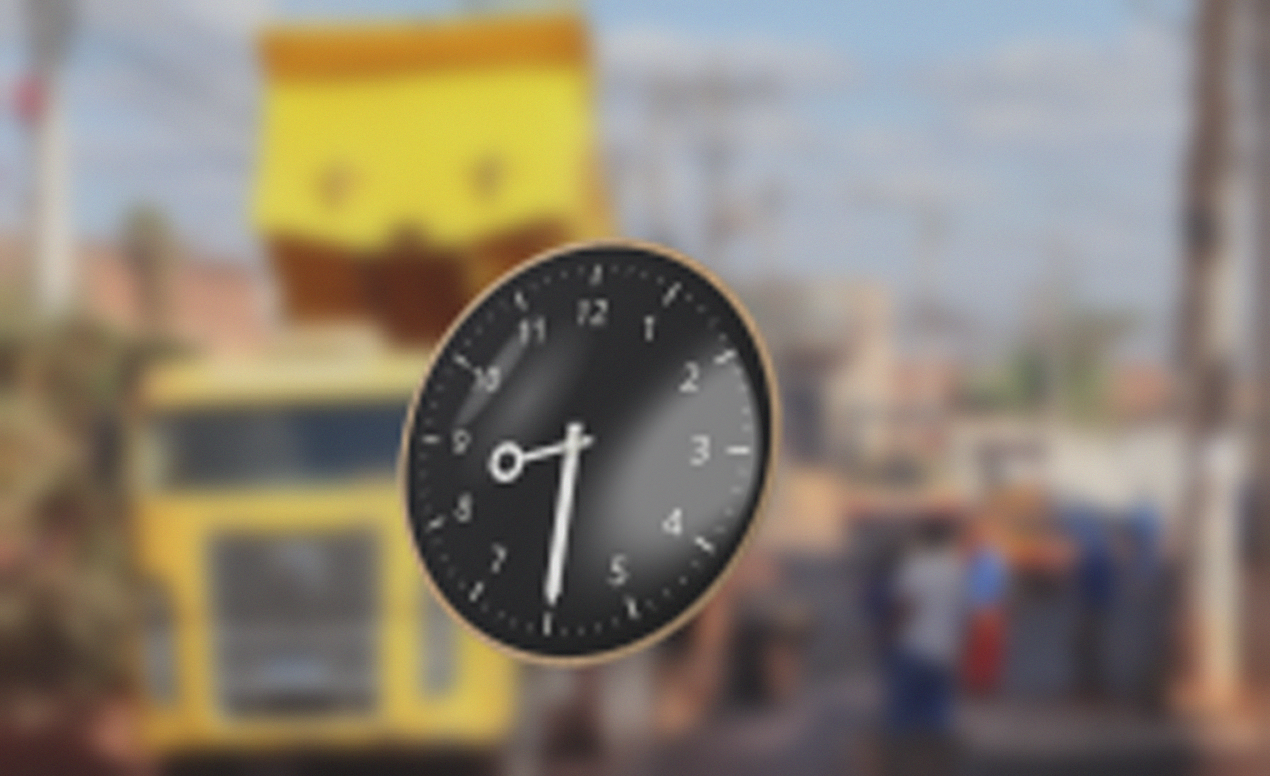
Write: 8h30
